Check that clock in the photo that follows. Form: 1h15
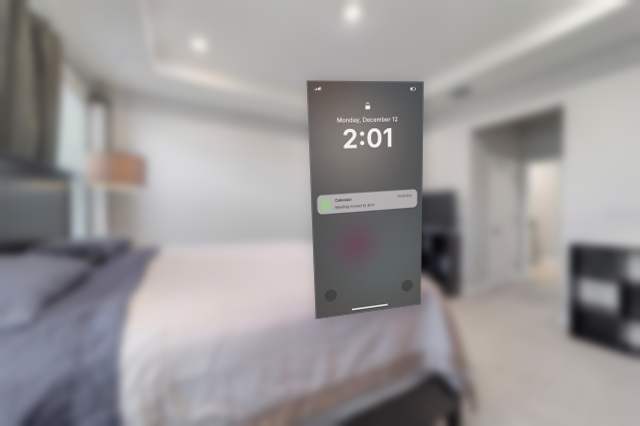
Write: 2h01
